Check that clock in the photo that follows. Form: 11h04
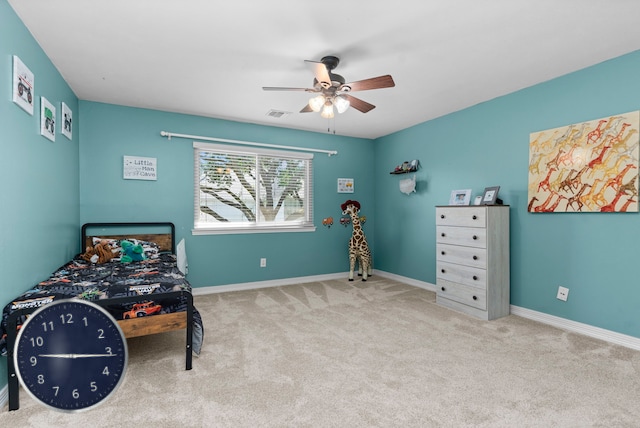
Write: 9h16
